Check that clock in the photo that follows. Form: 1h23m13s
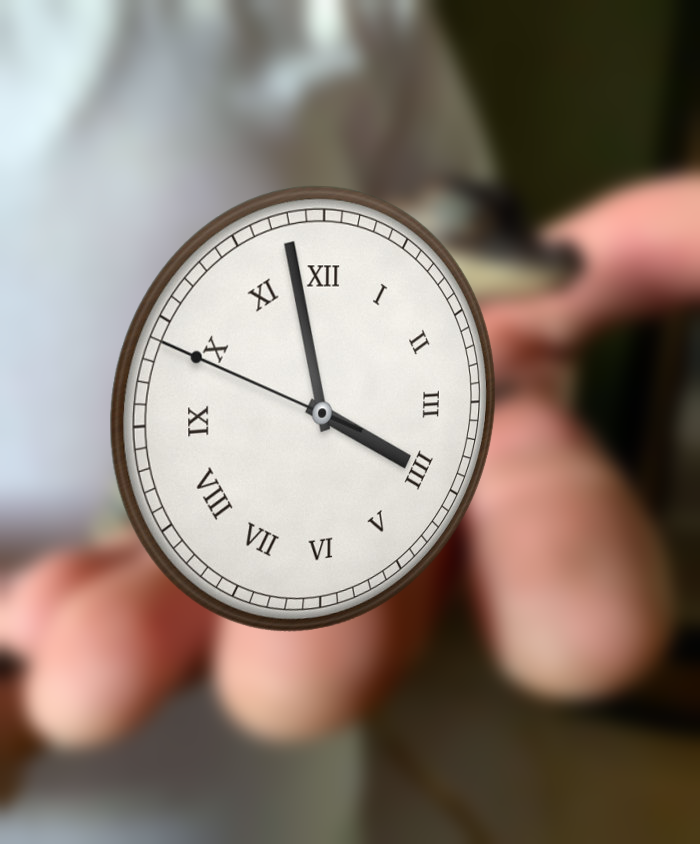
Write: 3h57m49s
